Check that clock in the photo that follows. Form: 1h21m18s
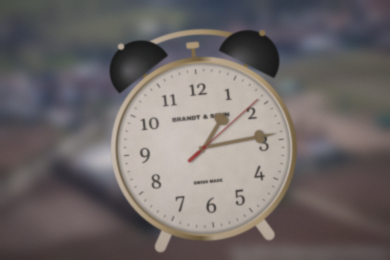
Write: 1h14m09s
